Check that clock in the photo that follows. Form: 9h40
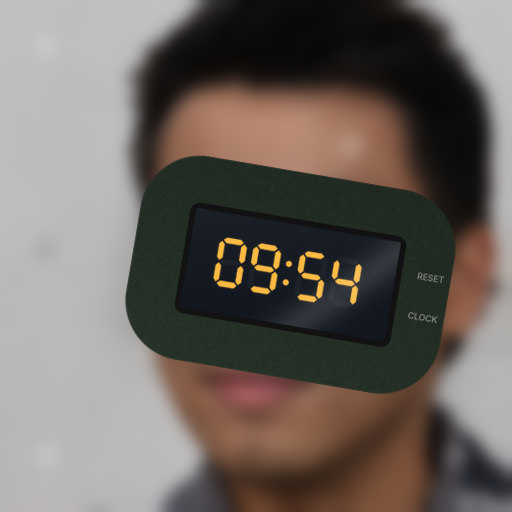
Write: 9h54
